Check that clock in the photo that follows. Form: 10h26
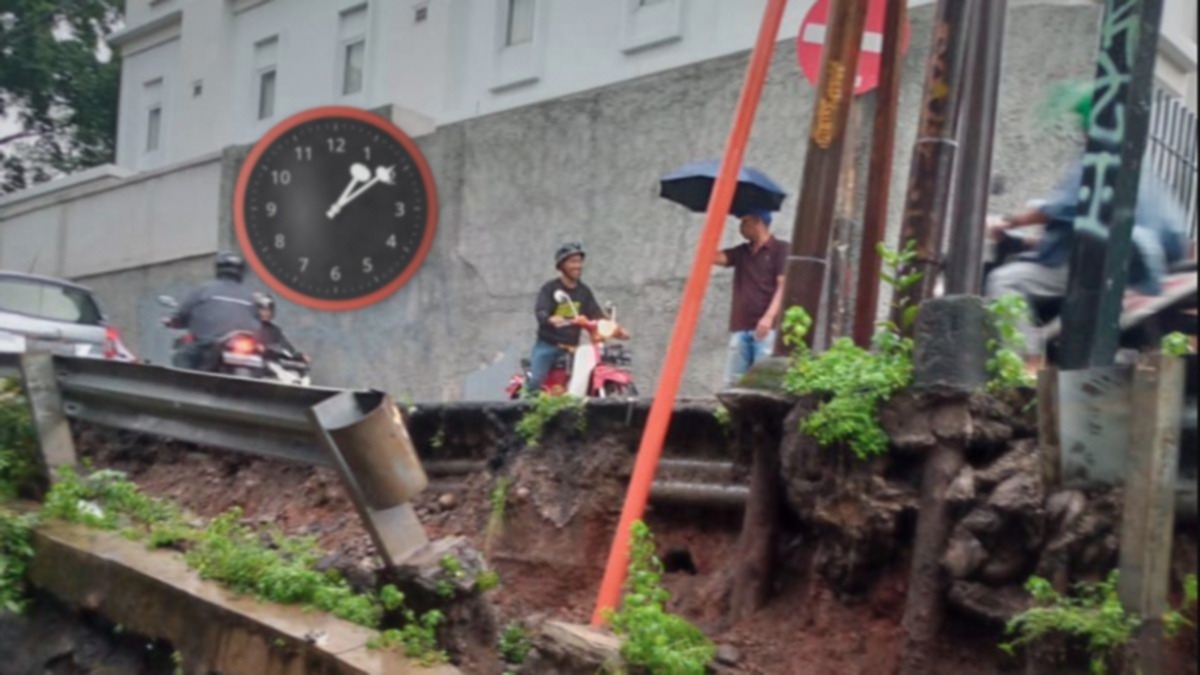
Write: 1h09
